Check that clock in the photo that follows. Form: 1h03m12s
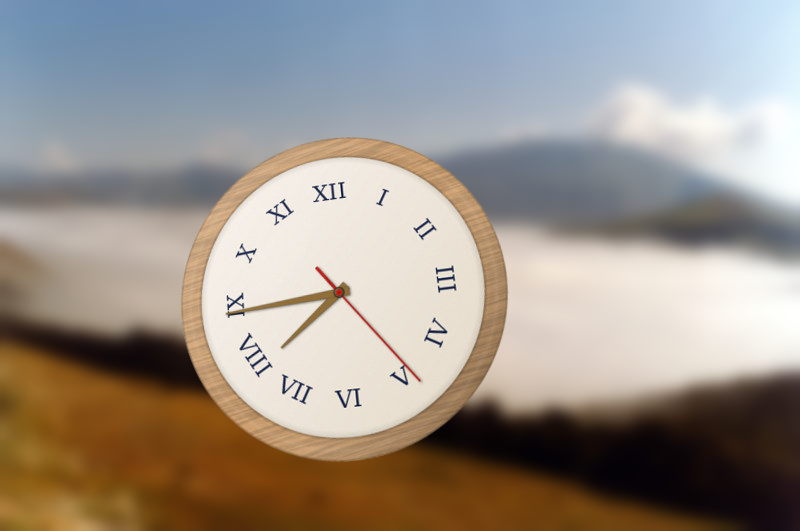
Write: 7h44m24s
